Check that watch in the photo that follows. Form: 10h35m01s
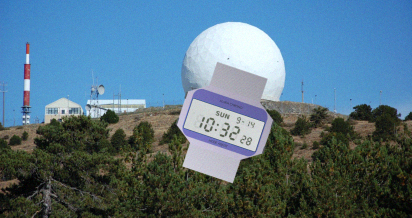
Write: 10h32m28s
